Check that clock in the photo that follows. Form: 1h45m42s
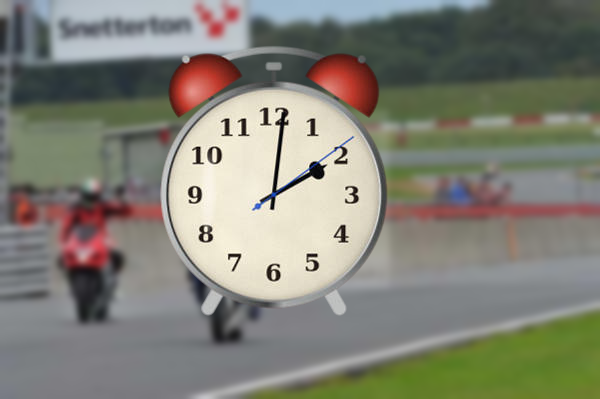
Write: 2h01m09s
